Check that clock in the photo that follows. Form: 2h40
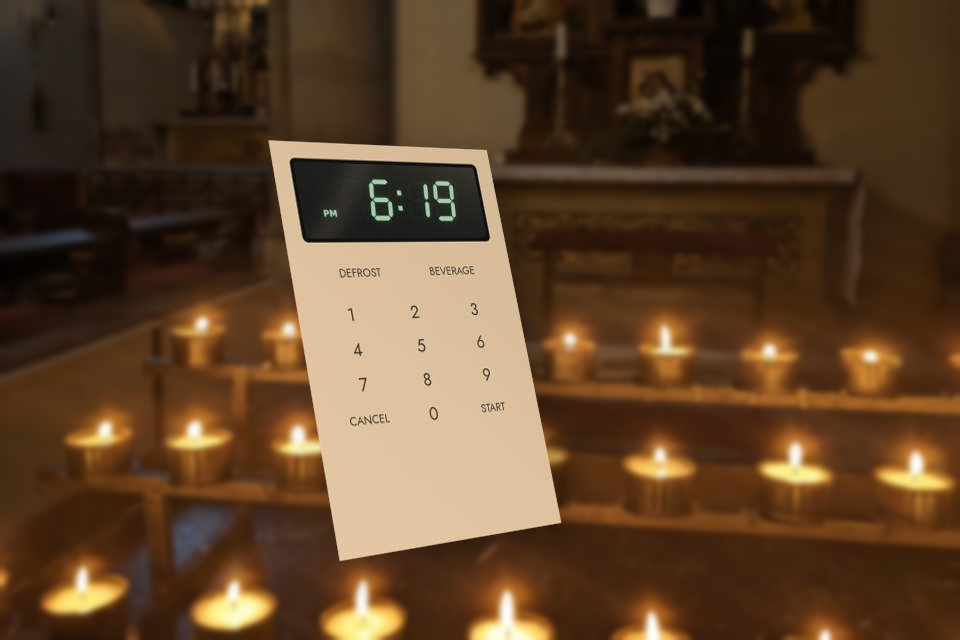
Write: 6h19
